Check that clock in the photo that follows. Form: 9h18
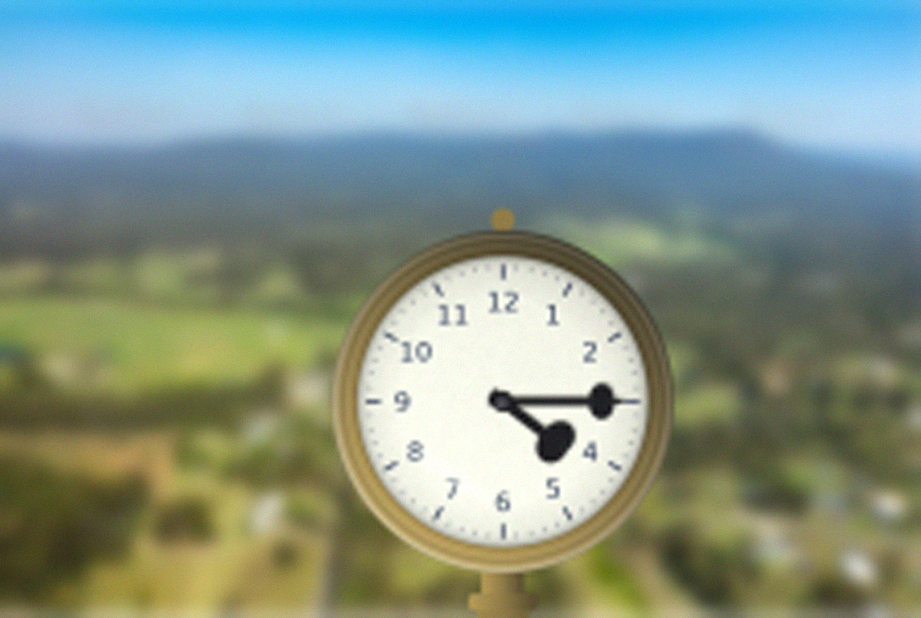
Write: 4h15
